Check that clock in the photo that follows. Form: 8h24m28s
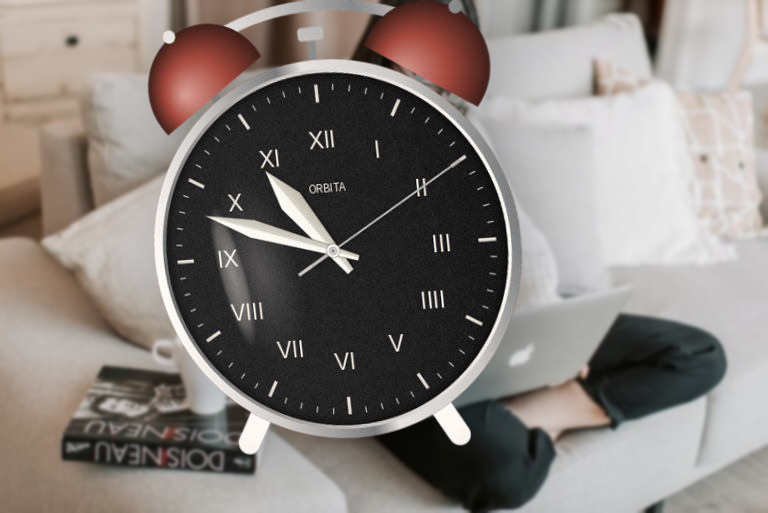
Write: 10h48m10s
